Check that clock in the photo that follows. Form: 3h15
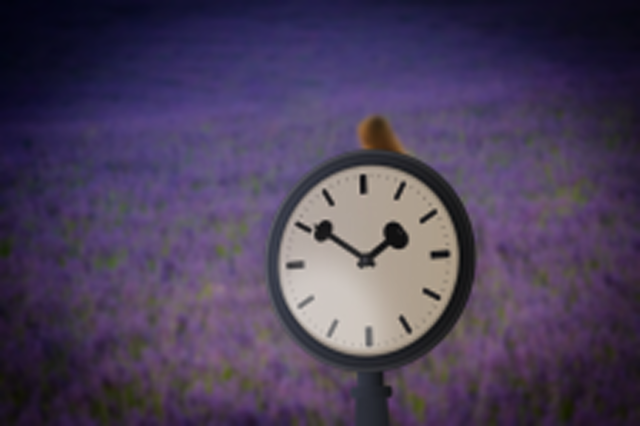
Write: 1h51
